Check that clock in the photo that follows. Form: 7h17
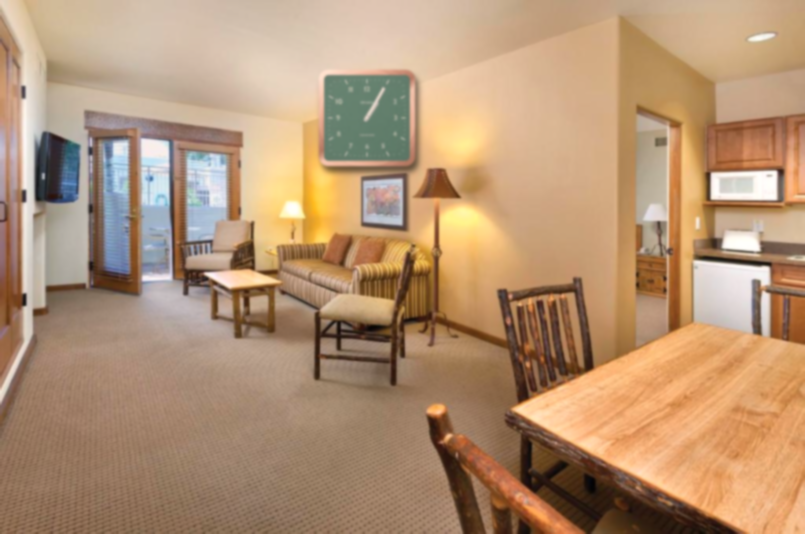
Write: 1h05
